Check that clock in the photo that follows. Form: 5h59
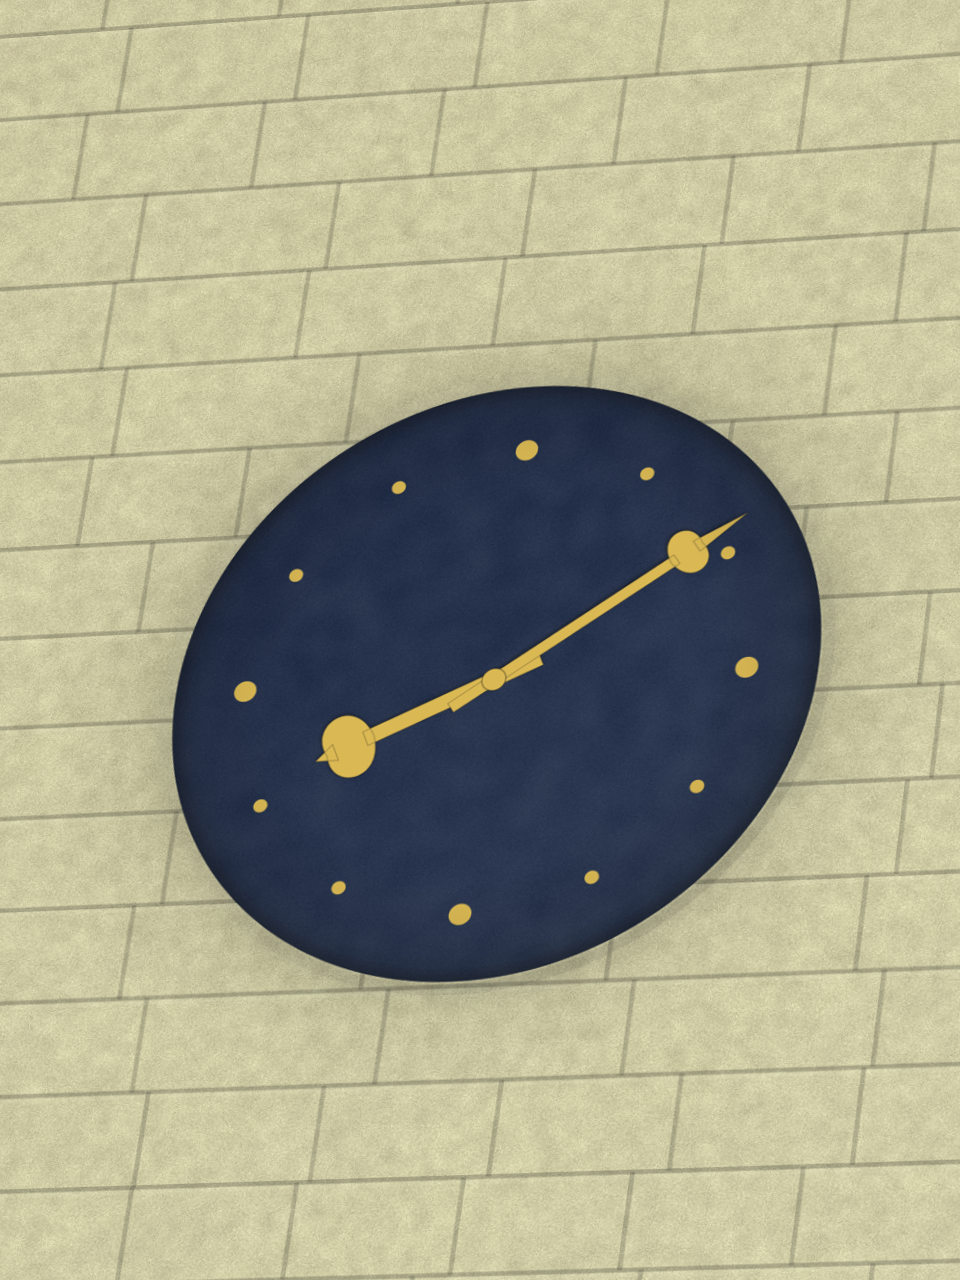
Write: 8h09
